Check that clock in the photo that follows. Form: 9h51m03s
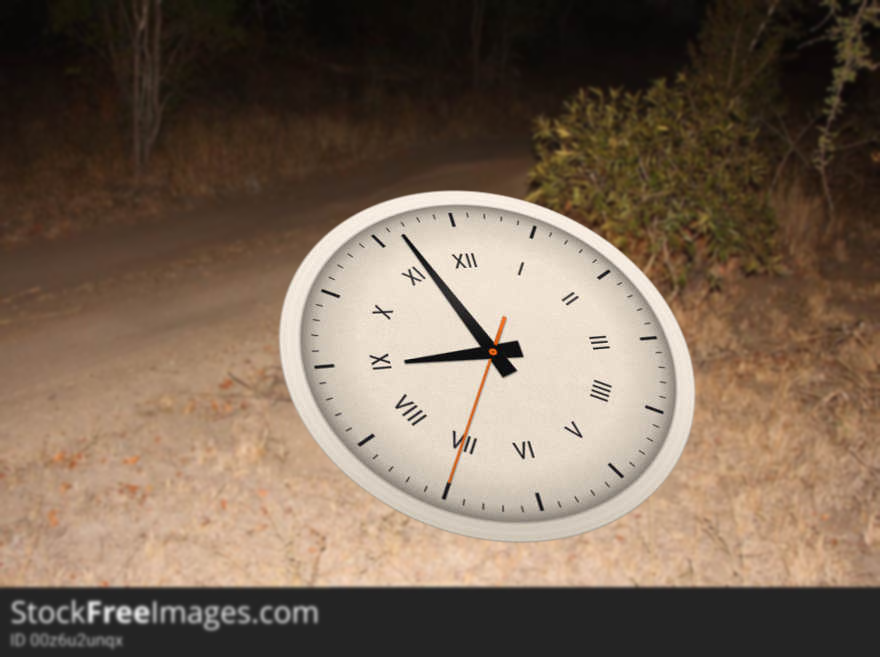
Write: 8h56m35s
